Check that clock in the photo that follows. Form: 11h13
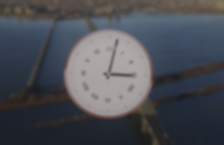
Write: 3h02
